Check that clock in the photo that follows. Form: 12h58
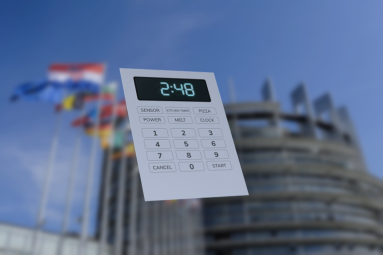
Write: 2h48
